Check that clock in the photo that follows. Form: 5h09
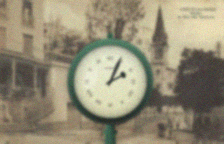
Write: 2h04
